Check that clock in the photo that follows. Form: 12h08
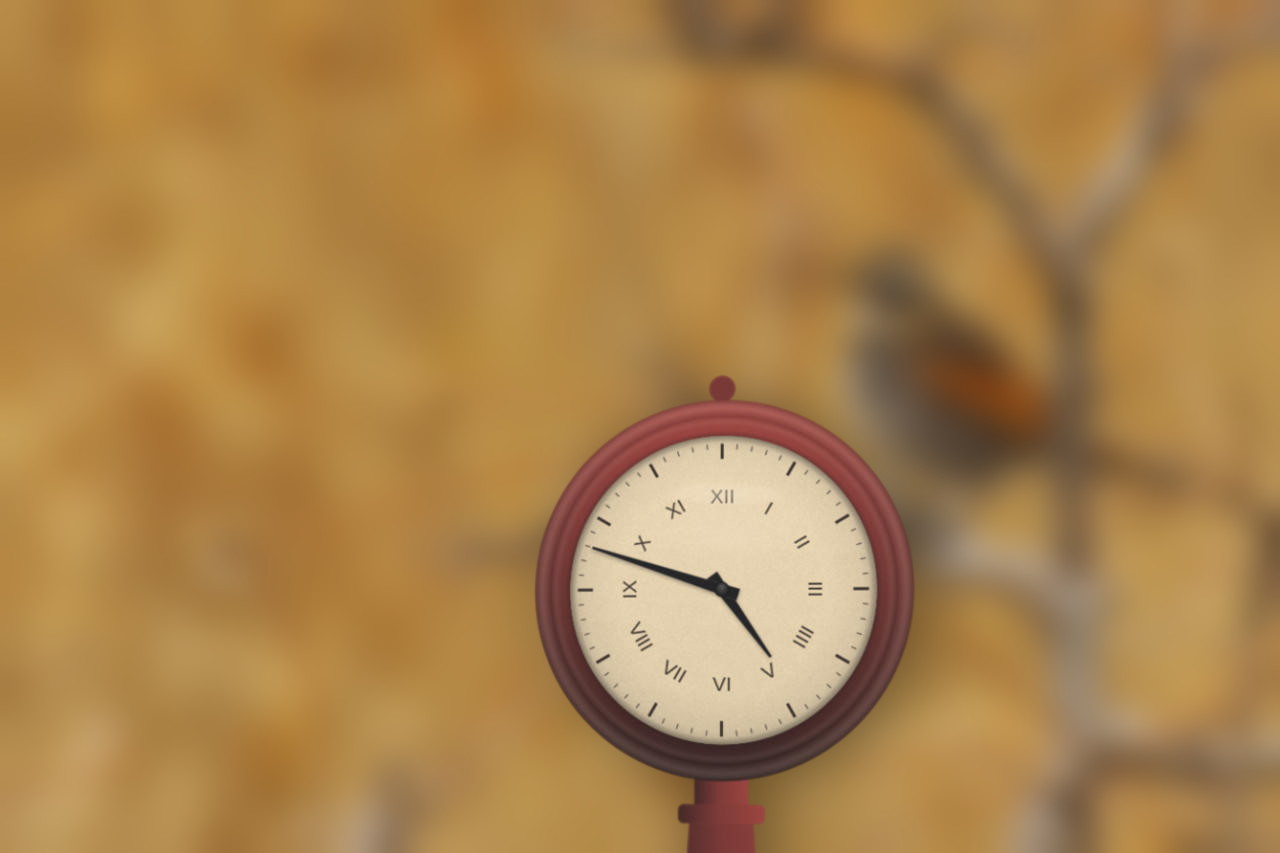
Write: 4h48
